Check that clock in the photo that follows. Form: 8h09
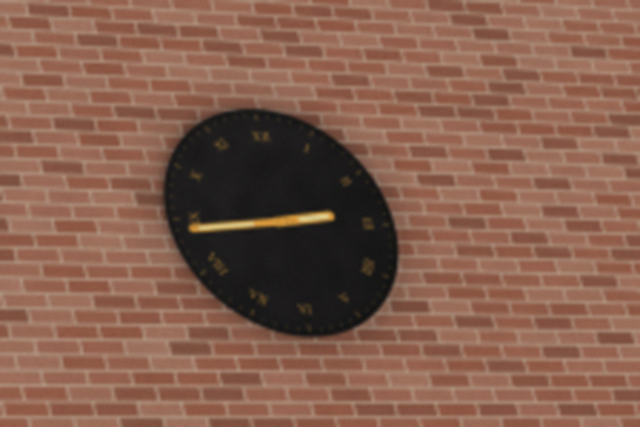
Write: 2h44
